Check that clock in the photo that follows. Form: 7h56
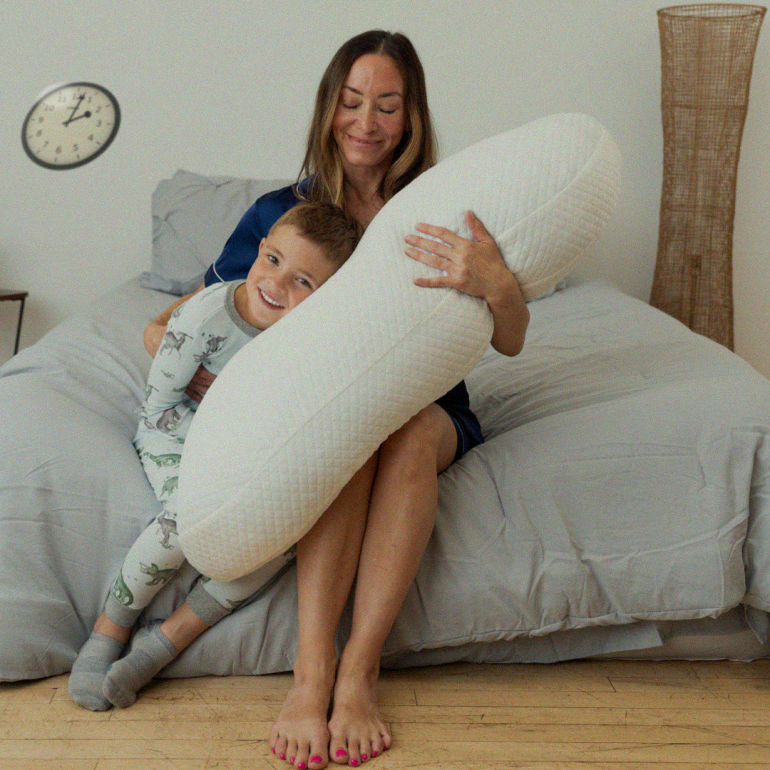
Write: 2h02
